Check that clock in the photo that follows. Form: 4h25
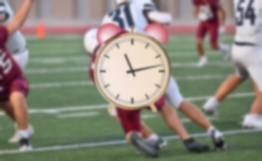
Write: 11h13
